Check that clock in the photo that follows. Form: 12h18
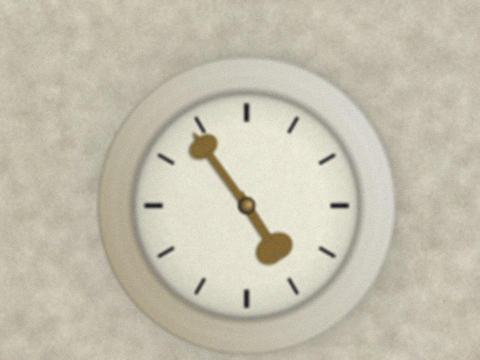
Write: 4h54
